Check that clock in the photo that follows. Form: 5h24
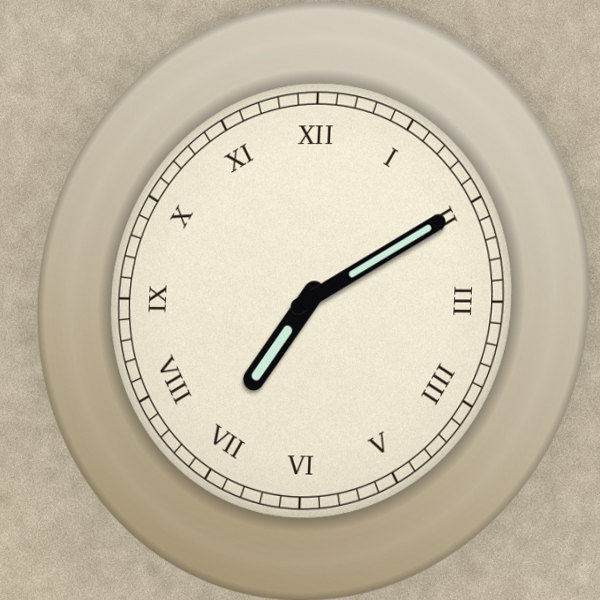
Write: 7h10
